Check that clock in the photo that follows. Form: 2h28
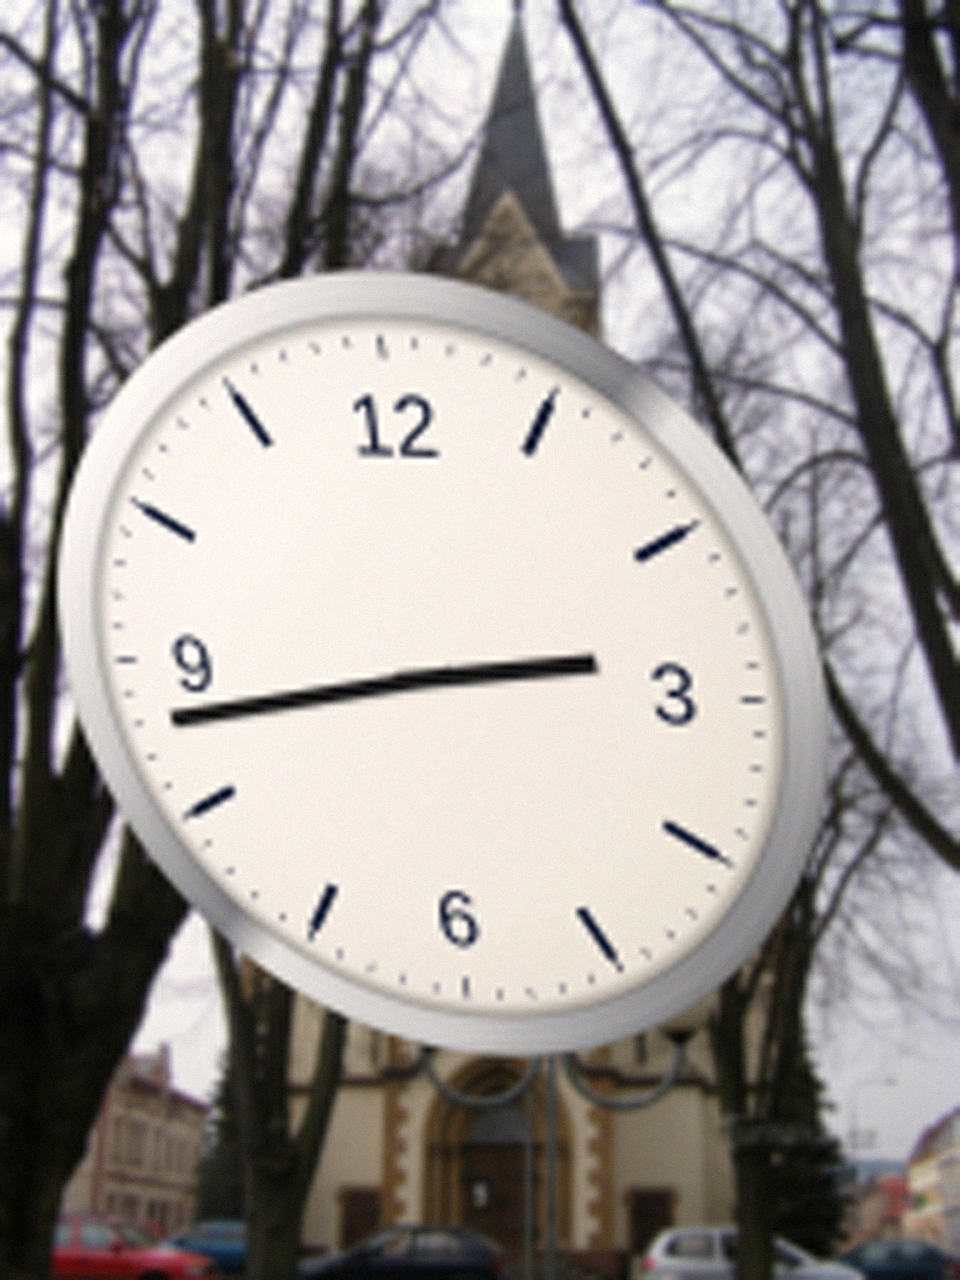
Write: 2h43
